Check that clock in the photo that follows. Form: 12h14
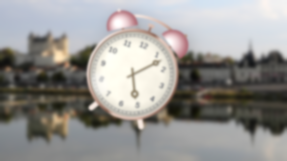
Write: 5h07
